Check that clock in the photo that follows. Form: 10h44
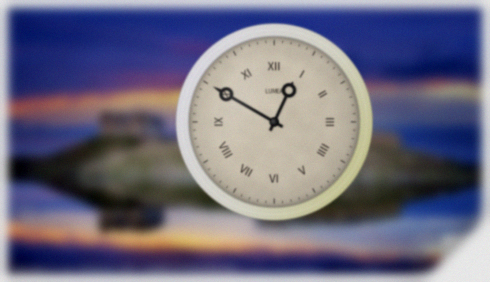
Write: 12h50
